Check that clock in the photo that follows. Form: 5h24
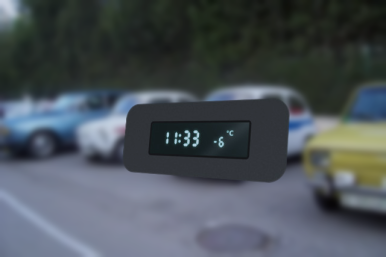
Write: 11h33
